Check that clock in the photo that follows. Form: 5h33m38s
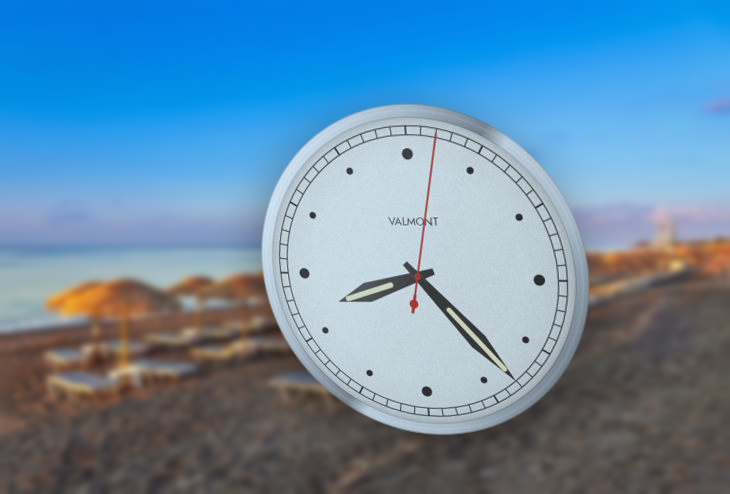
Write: 8h23m02s
